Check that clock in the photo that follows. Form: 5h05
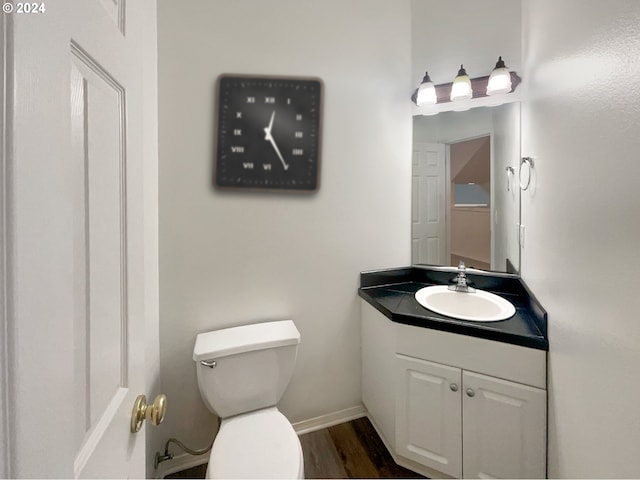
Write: 12h25
